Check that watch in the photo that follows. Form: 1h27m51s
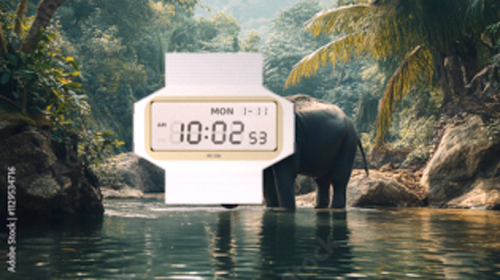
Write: 10h02m53s
